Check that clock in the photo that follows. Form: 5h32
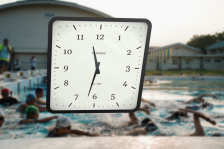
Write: 11h32
